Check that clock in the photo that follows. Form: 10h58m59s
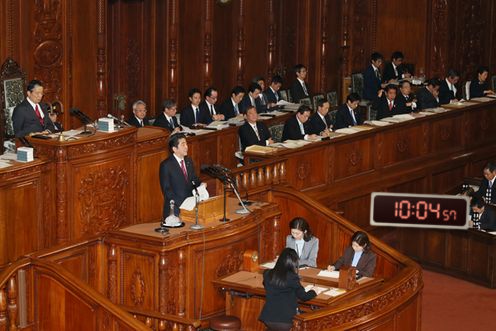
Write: 10h04m57s
